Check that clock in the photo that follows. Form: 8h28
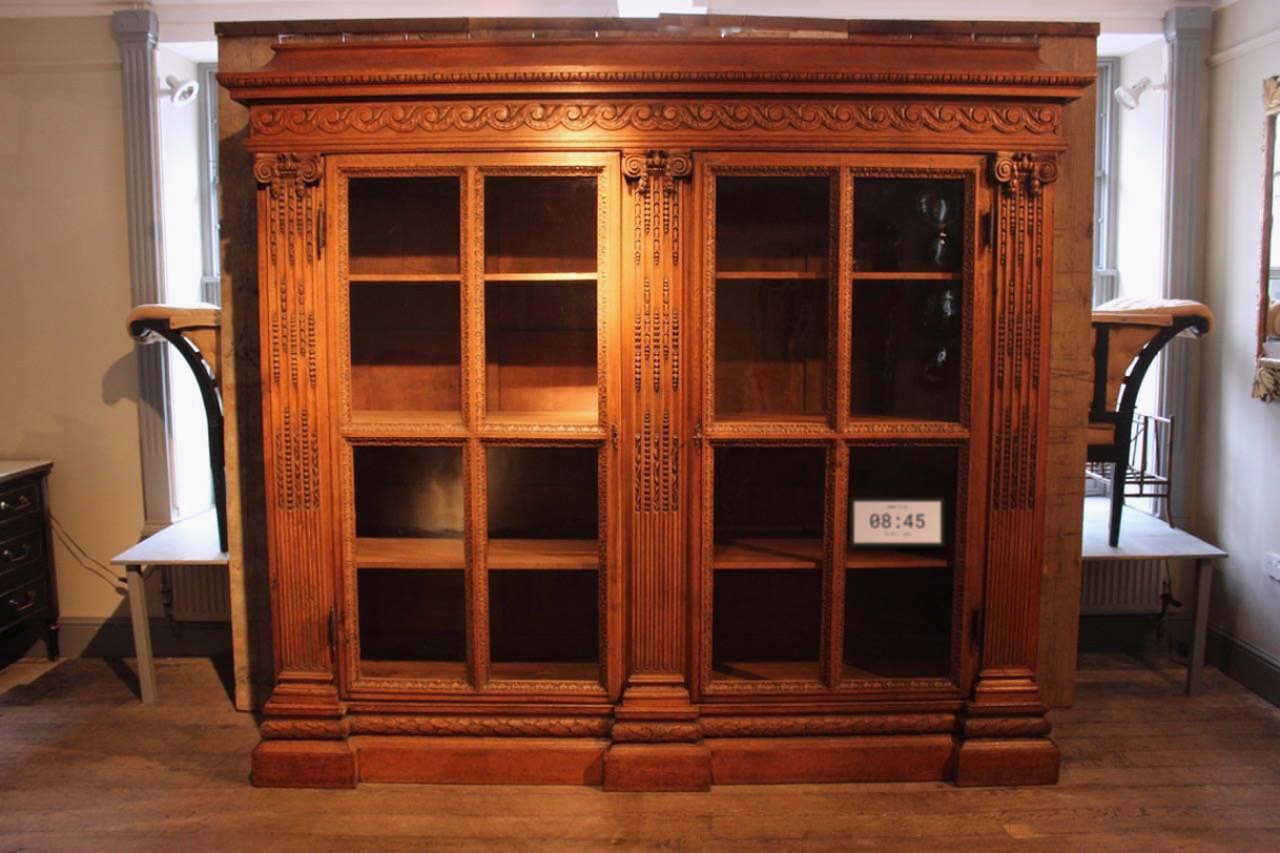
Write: 8h45
